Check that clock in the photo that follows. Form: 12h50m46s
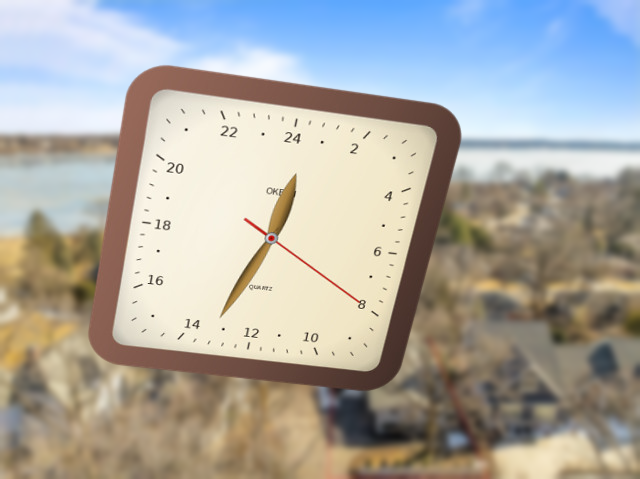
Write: 0h33m20s
